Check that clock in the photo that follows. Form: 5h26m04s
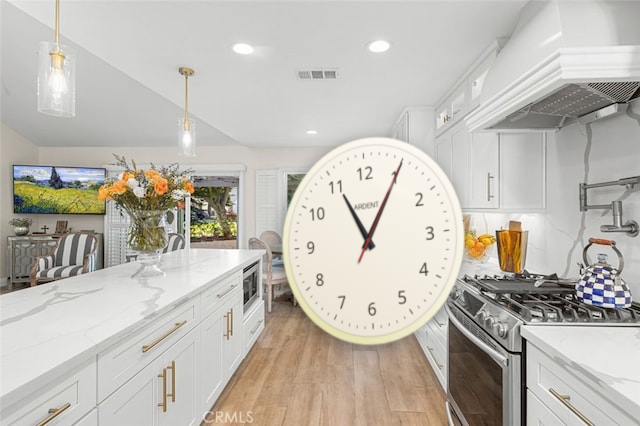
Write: 11h05m05s
